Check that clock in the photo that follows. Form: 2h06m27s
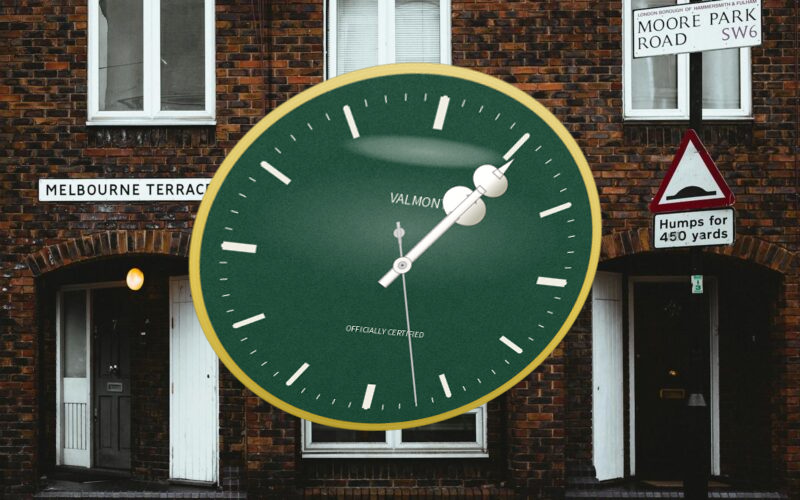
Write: 1h05m27s
